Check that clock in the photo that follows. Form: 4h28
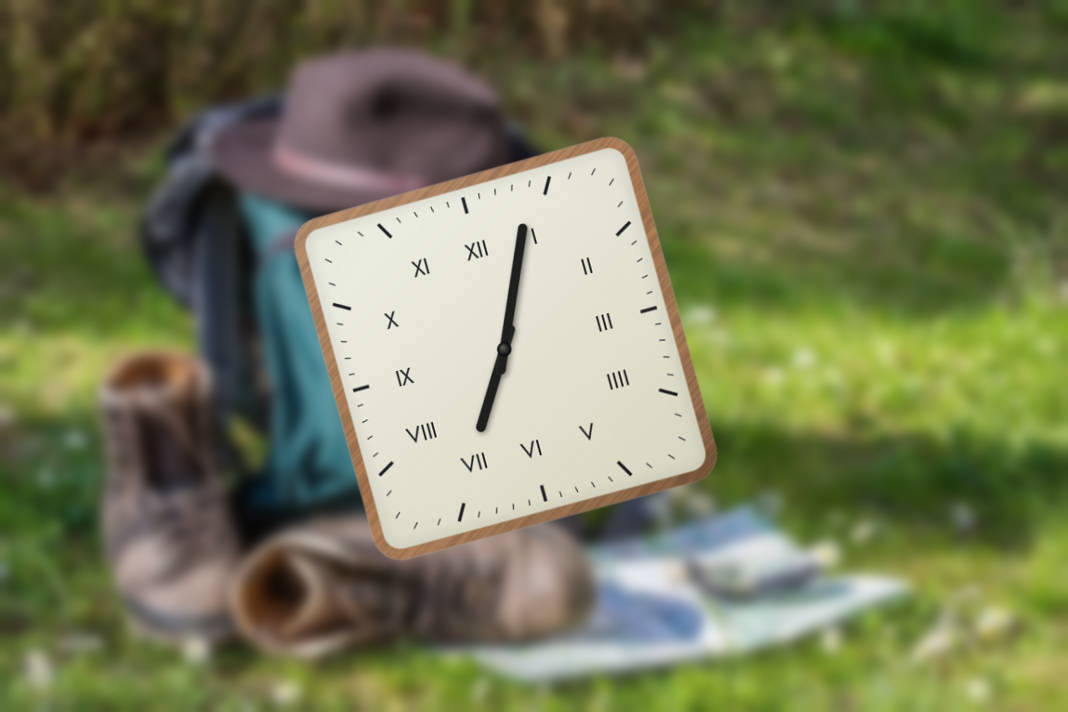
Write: 7h04
